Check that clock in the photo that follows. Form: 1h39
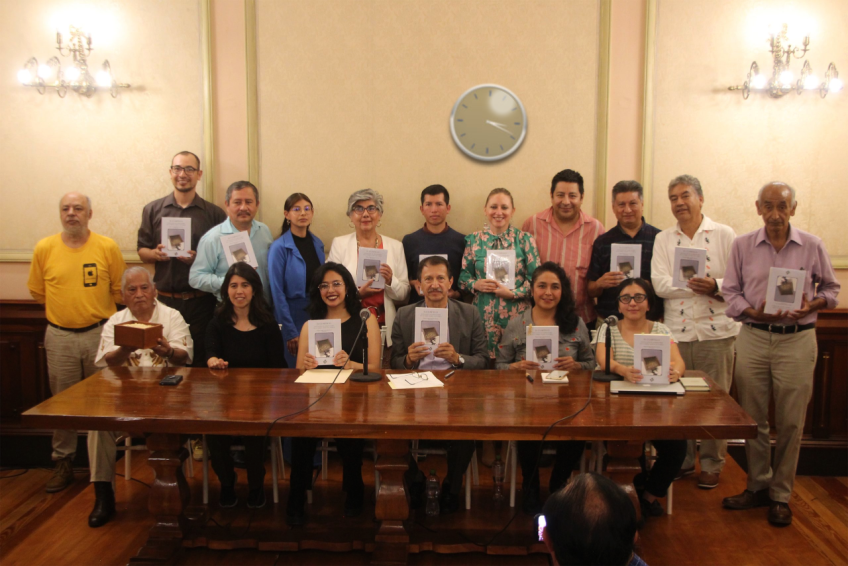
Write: 3h19
